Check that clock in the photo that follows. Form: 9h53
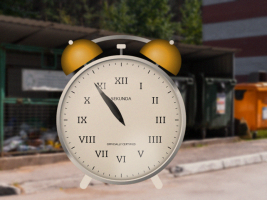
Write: 10h54
